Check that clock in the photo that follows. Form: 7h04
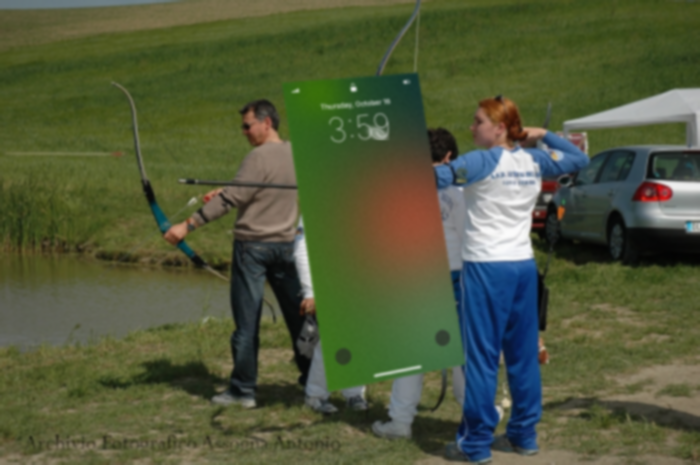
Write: 3h59
